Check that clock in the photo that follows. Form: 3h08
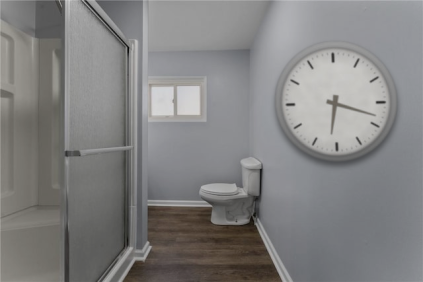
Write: 6h18
